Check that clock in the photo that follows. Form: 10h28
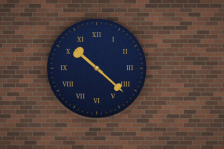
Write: 10h22
